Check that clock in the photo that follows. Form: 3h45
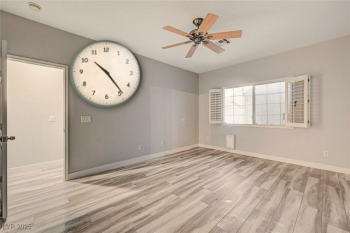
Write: 10h24
